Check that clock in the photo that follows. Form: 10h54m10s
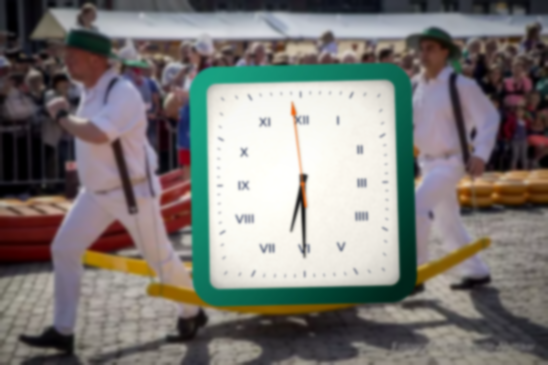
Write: 6h29m59s
